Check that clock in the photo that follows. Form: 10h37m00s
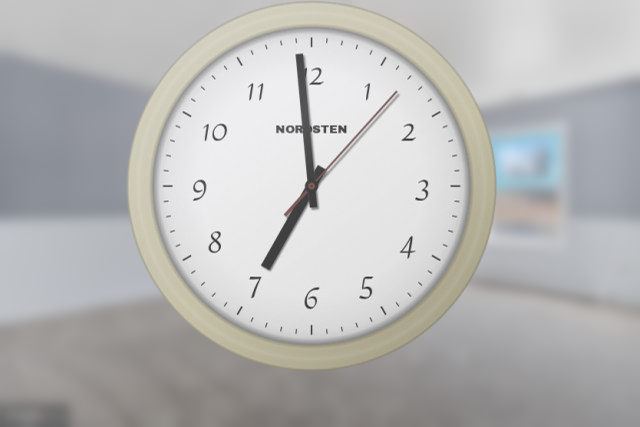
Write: 6h59m07s
